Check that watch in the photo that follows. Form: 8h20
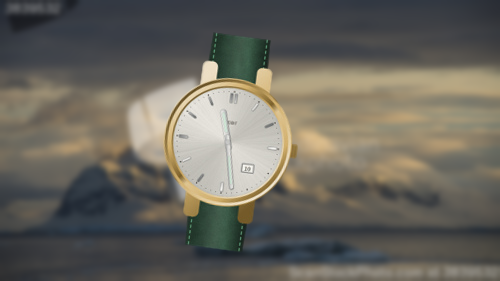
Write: 11h28
